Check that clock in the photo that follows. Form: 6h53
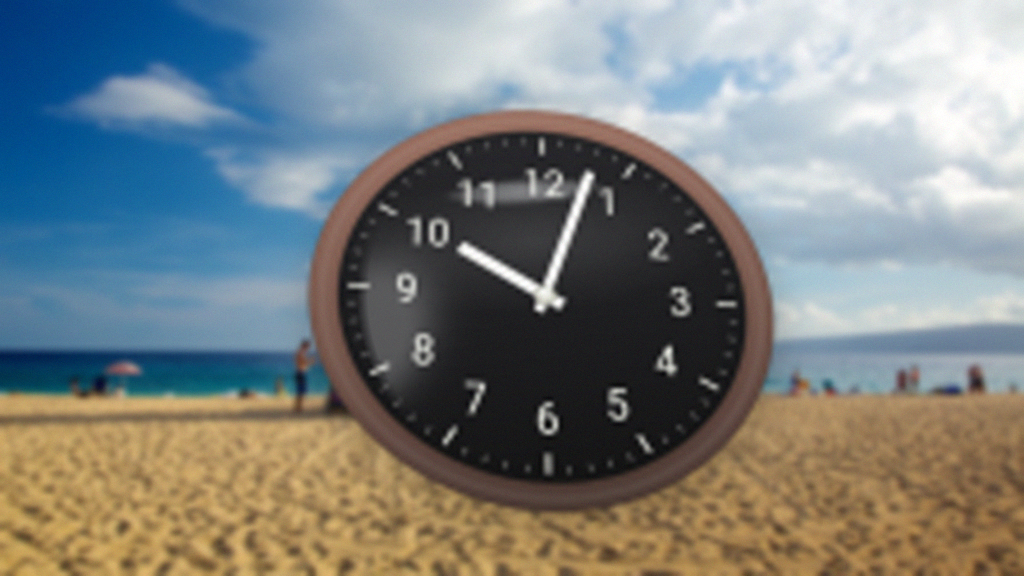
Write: 10h03
